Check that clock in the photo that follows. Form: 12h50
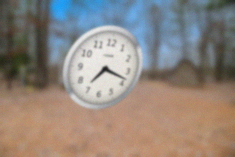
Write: 7h18
